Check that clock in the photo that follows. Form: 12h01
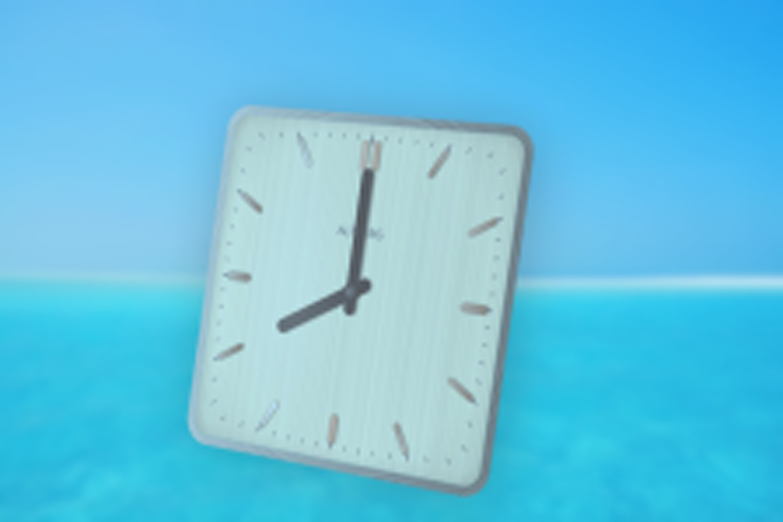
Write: 8h00
